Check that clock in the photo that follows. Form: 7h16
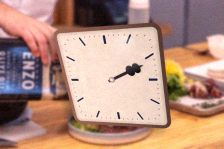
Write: 2h11
